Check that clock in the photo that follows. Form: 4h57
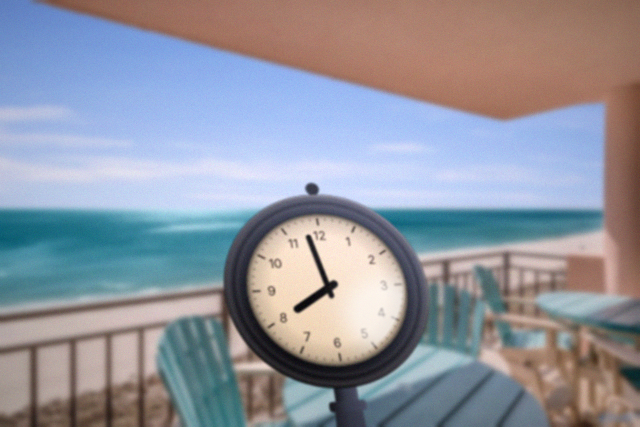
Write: 7h58
